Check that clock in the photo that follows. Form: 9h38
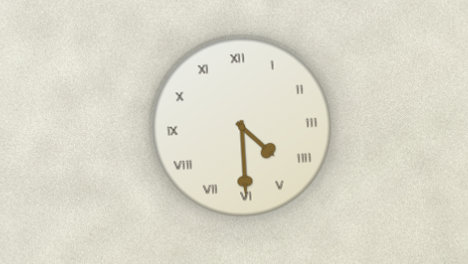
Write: 4h30
